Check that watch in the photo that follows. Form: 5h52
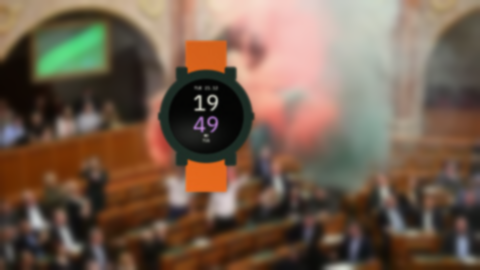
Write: 19h49
